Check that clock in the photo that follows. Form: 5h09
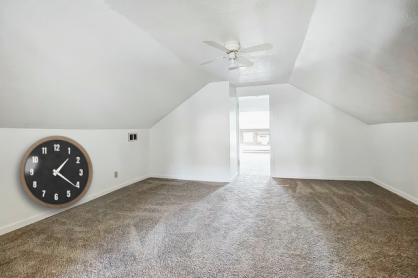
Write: 1h21
